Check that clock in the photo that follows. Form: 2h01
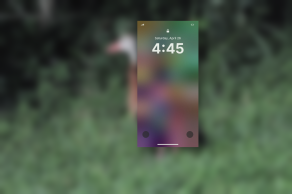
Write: 4h45
